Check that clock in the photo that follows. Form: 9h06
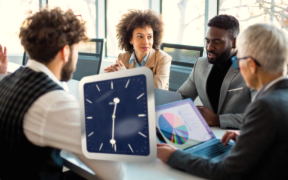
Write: 12h31
